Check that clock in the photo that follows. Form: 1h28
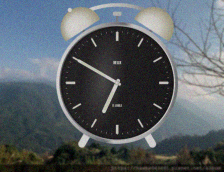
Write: 6h50
